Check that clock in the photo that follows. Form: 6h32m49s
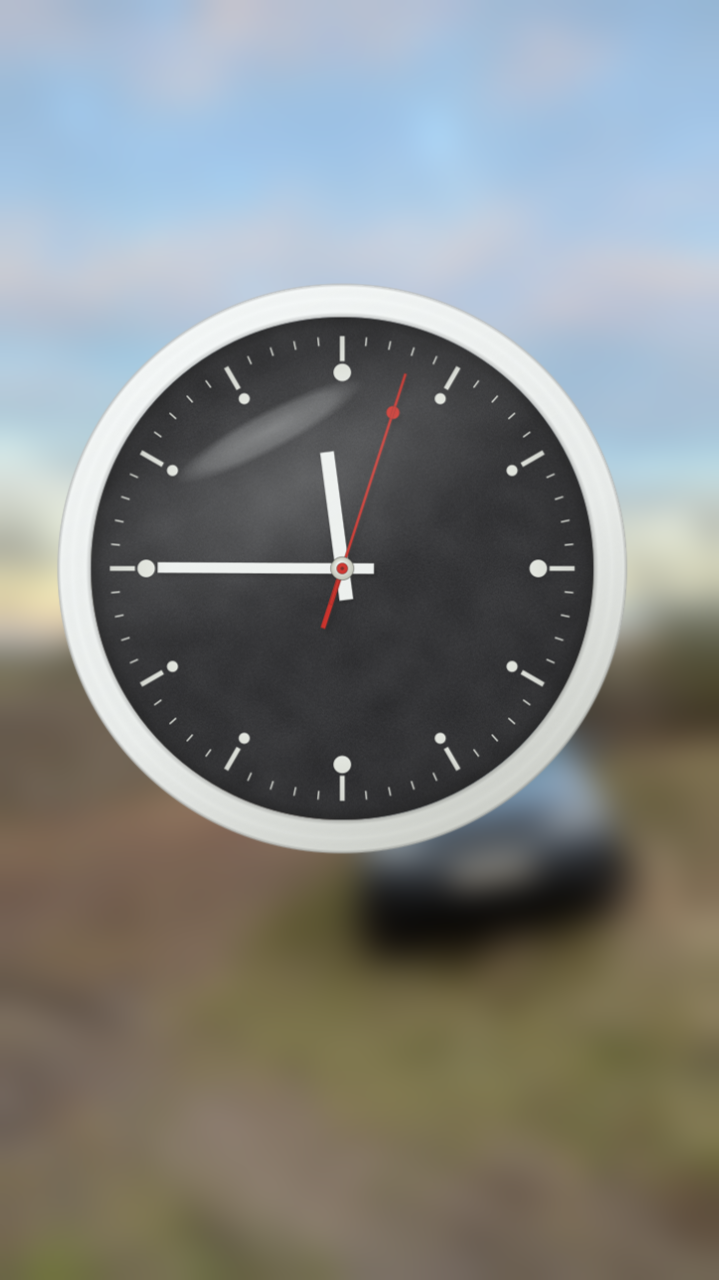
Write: 11h45m03s
